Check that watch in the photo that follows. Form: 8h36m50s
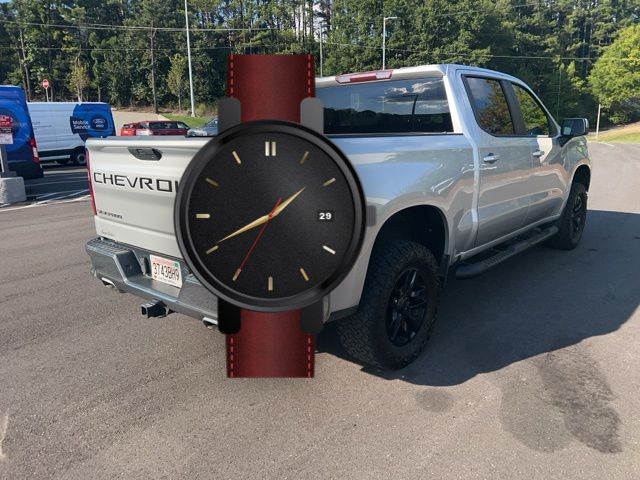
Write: 1h40m35s
